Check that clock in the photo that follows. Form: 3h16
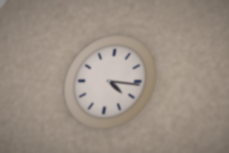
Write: 4h16
